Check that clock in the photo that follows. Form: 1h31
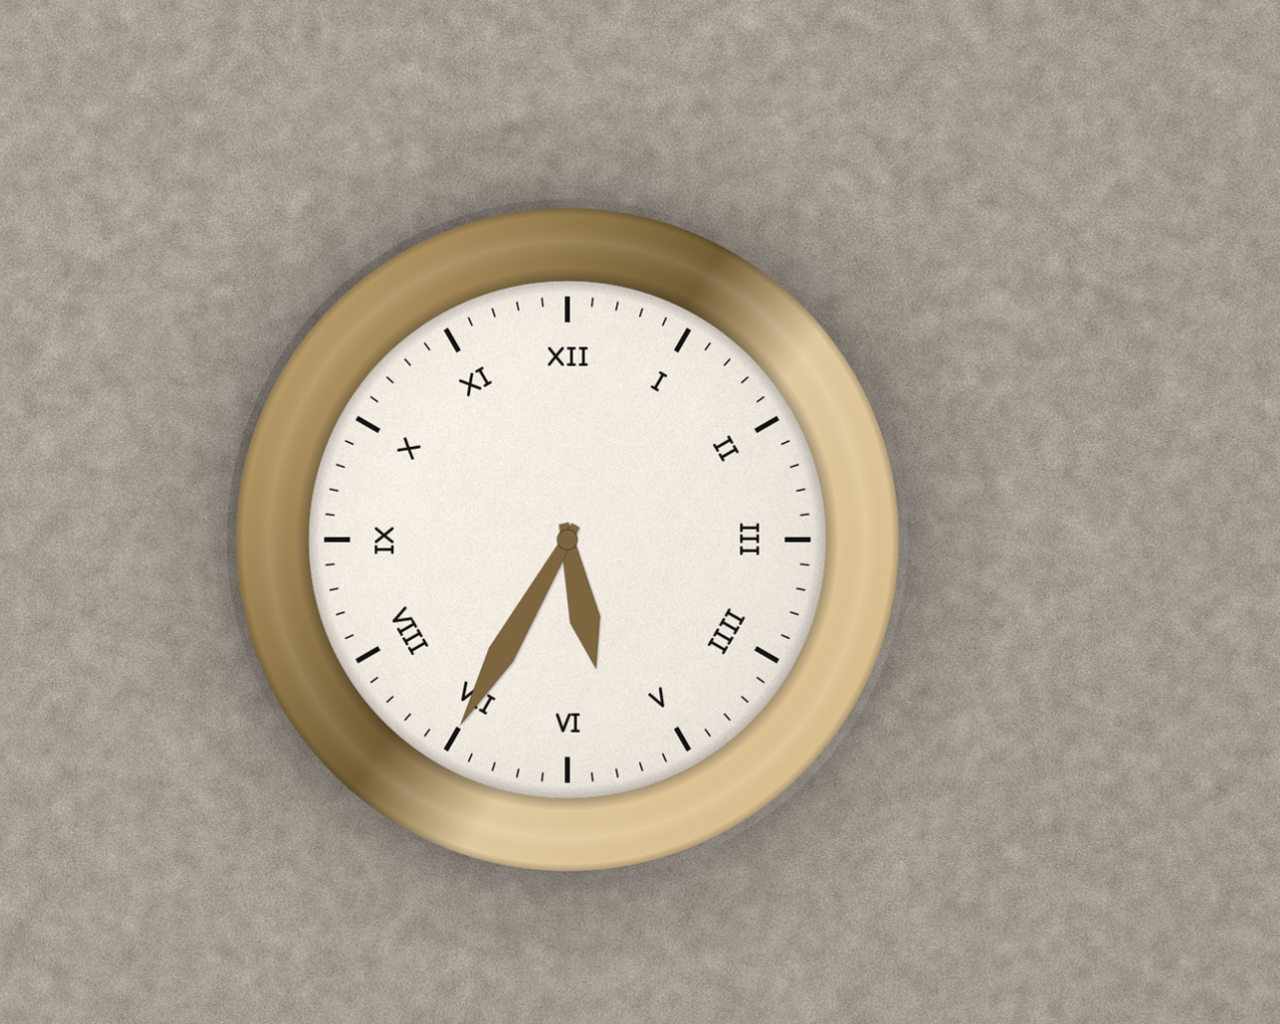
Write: 5h35
